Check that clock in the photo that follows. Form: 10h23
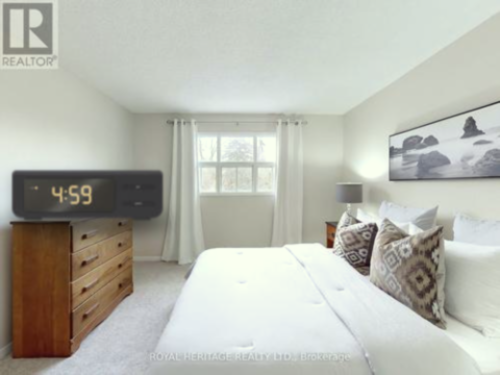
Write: 4h59
